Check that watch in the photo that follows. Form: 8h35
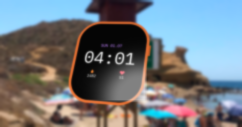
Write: 4h01
